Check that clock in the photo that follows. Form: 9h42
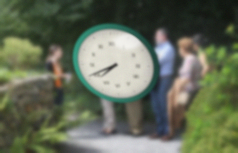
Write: 7h41
